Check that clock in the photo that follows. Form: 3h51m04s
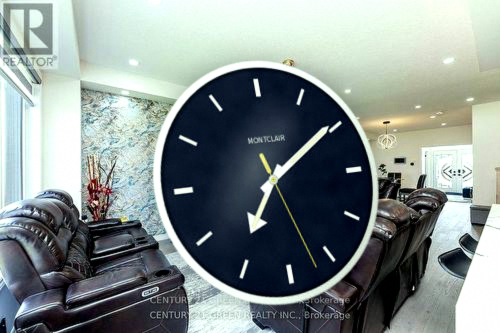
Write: 7h09m27s
